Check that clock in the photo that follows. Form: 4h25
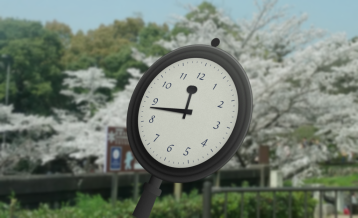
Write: 11h43
